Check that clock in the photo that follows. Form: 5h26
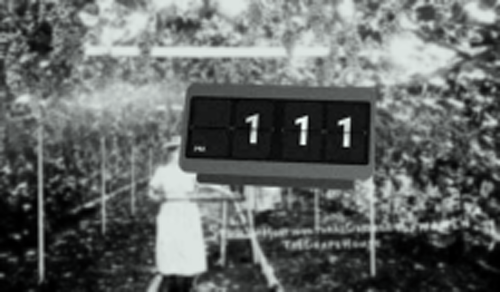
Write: 1h11
